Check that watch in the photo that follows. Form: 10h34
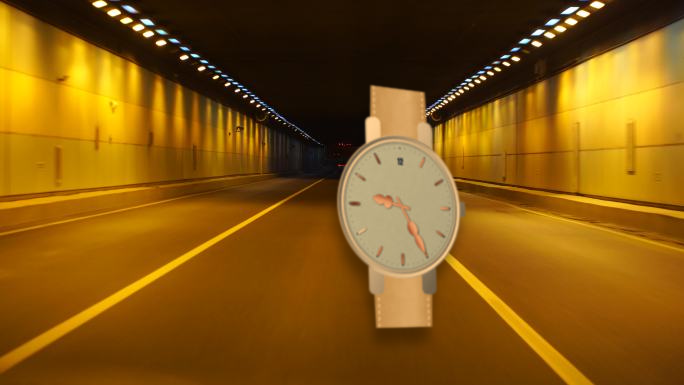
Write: 9h25
